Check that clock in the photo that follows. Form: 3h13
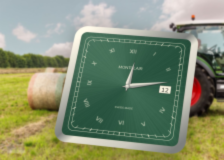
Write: 12h13
